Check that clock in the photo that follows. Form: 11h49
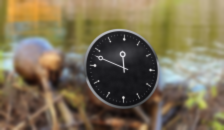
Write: 11h48
